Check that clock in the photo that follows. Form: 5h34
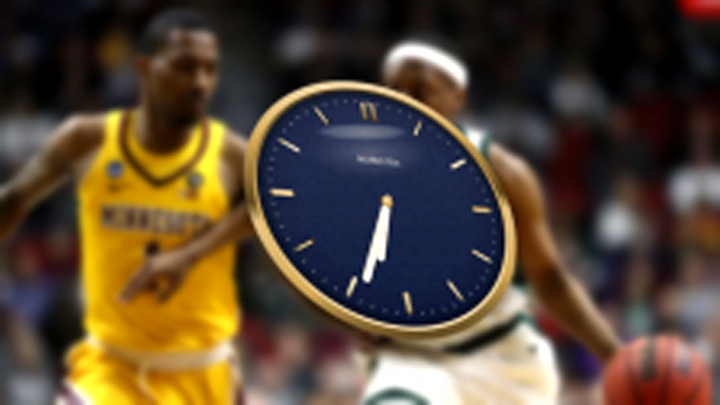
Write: 6h34
